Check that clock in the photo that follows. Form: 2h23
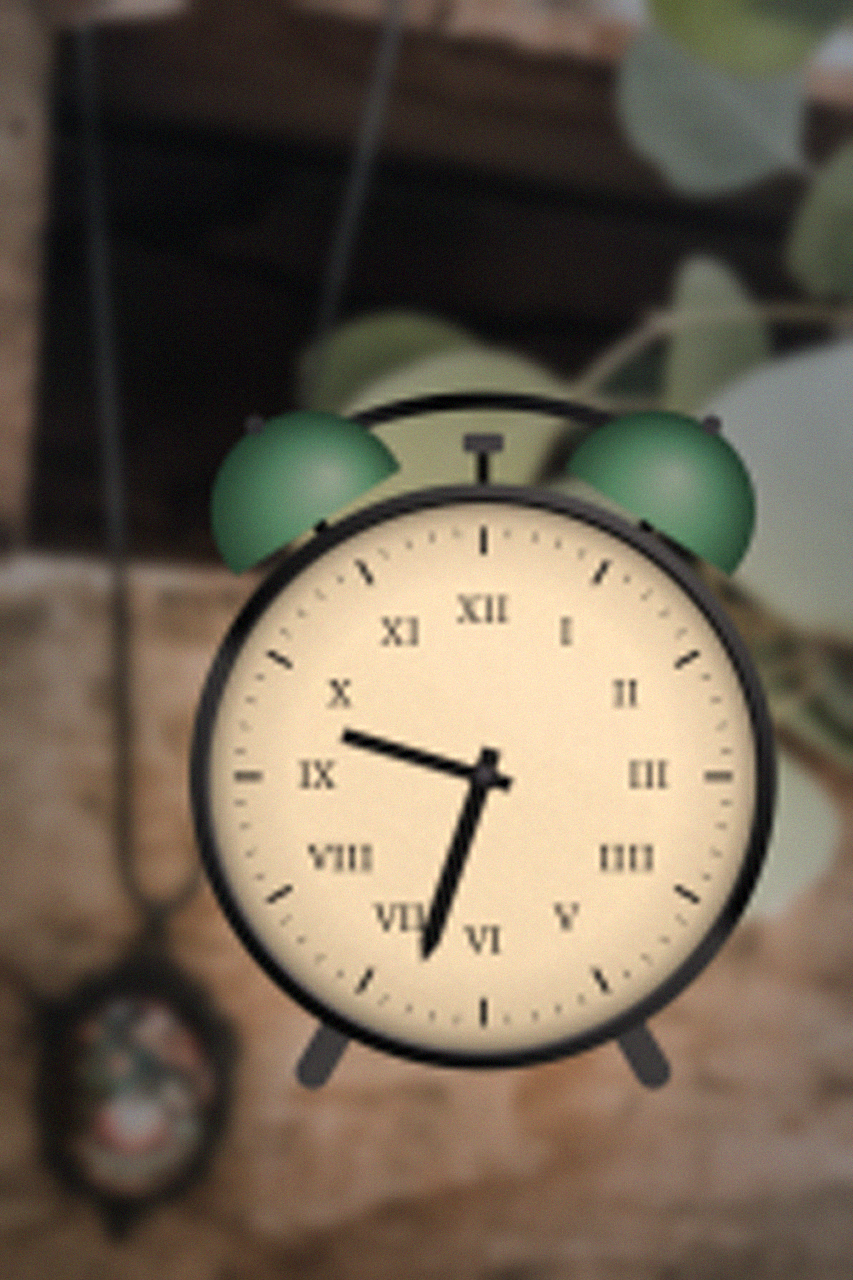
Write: 9h33
